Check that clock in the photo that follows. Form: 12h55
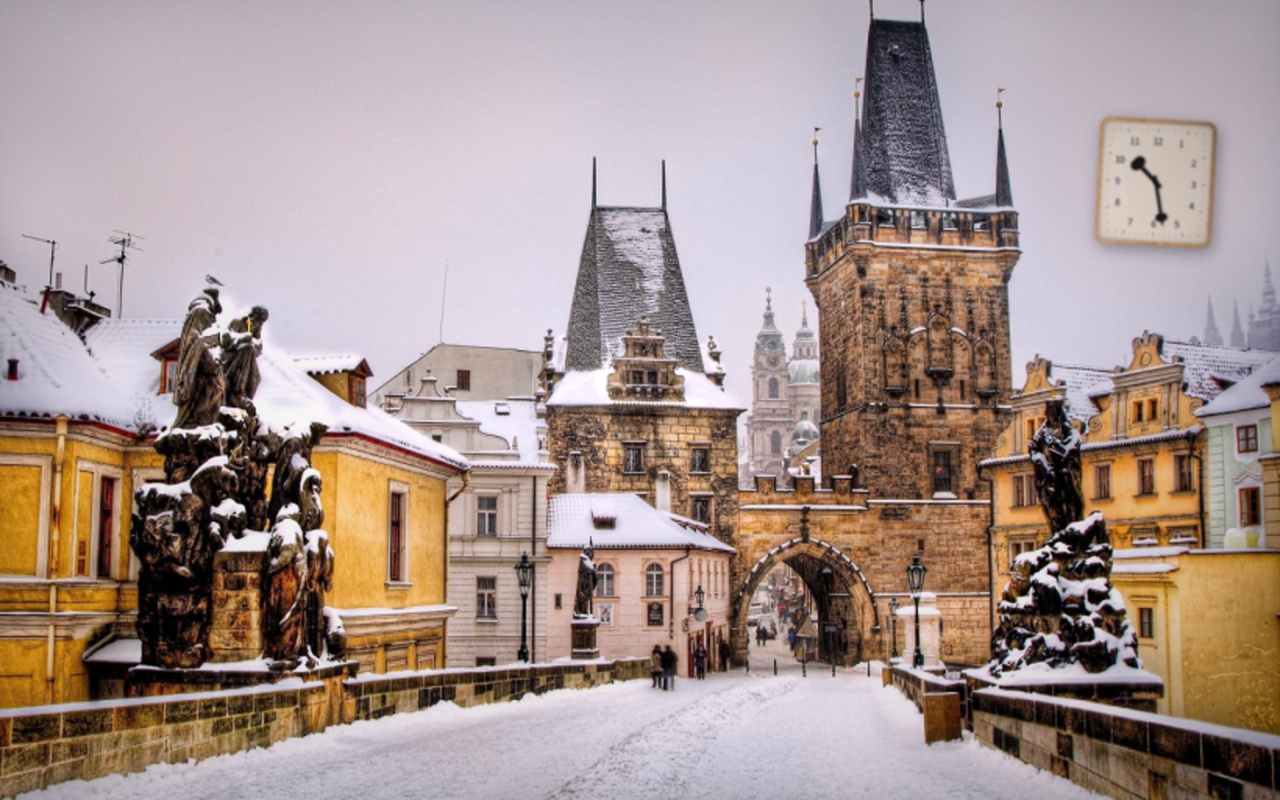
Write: 10h28
